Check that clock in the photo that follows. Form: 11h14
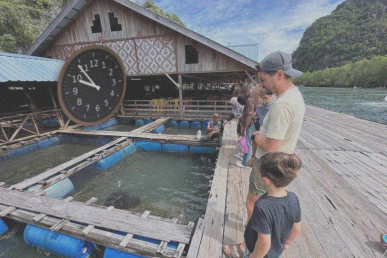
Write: 9h54
